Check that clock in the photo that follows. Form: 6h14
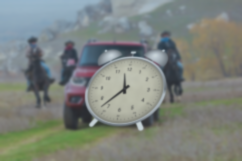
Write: 11h37
